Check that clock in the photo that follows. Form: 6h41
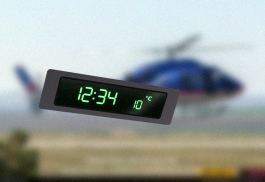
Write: 12h34
